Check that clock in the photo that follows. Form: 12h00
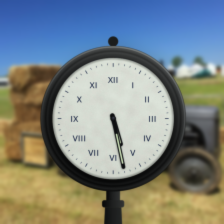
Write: 5h28
